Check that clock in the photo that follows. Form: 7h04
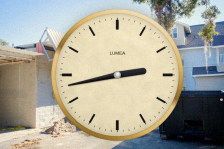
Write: 2h43
